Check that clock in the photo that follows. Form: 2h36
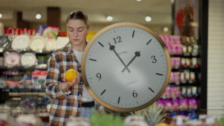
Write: 1h57
